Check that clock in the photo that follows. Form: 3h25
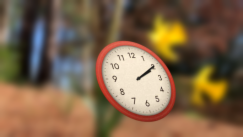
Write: 2h10
